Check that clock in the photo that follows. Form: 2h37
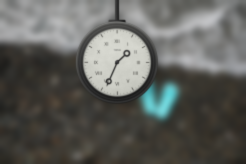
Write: 1h34
